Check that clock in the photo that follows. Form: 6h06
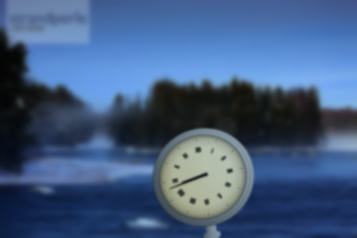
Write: 8h43
